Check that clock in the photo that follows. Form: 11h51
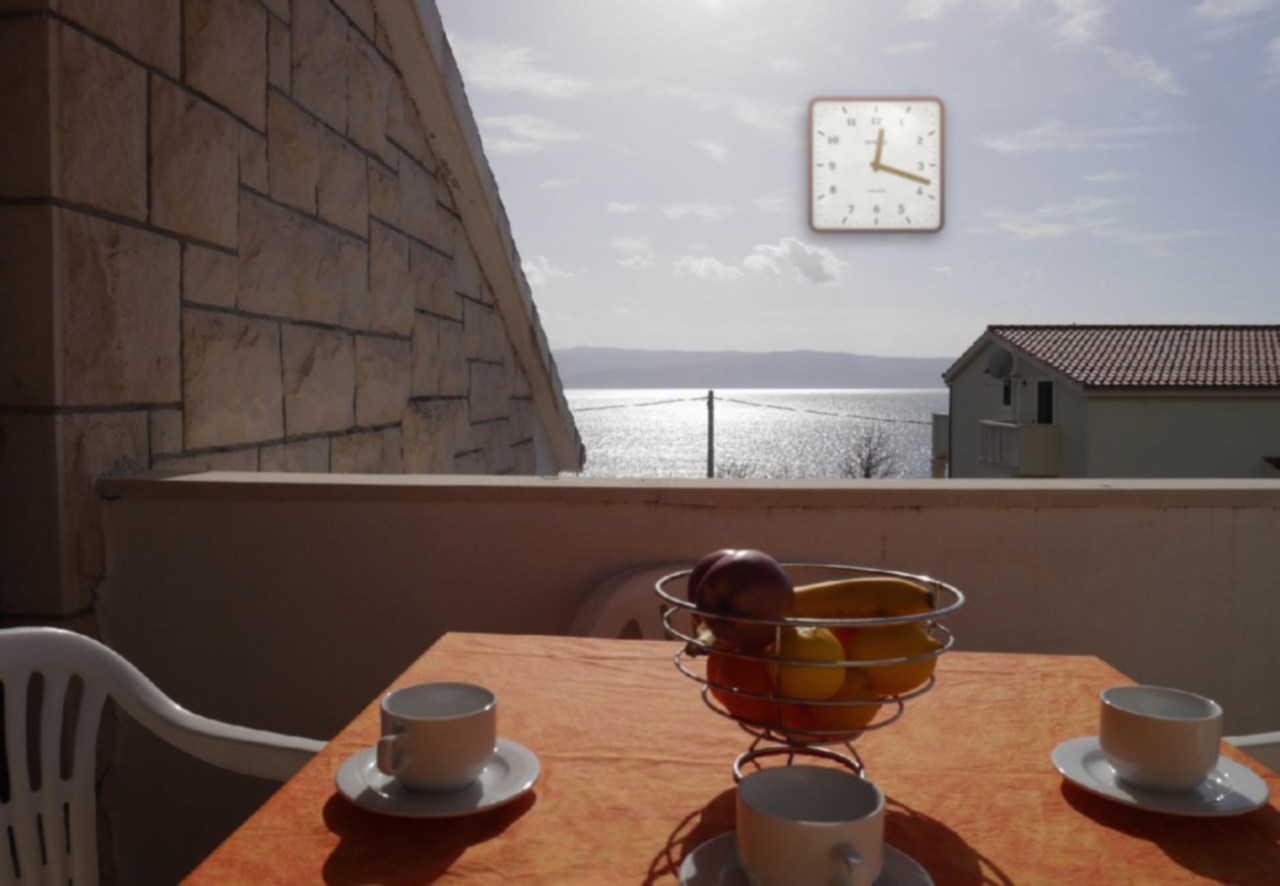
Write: 12h18
